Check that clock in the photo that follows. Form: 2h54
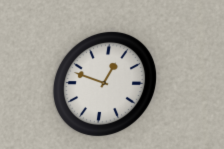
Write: 12h48
